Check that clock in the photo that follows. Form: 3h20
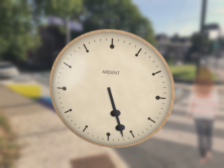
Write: 5h27
